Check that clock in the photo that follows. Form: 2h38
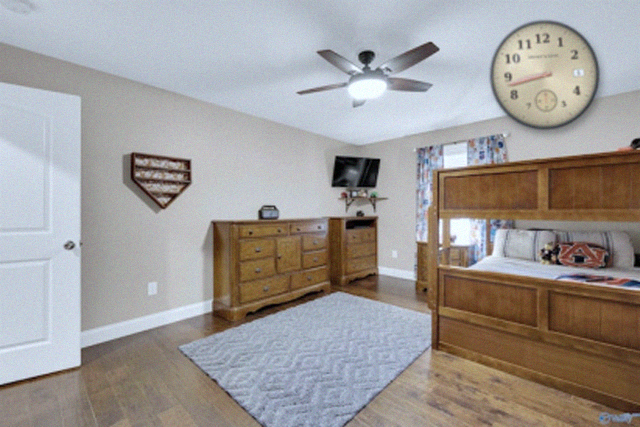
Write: 8h43
